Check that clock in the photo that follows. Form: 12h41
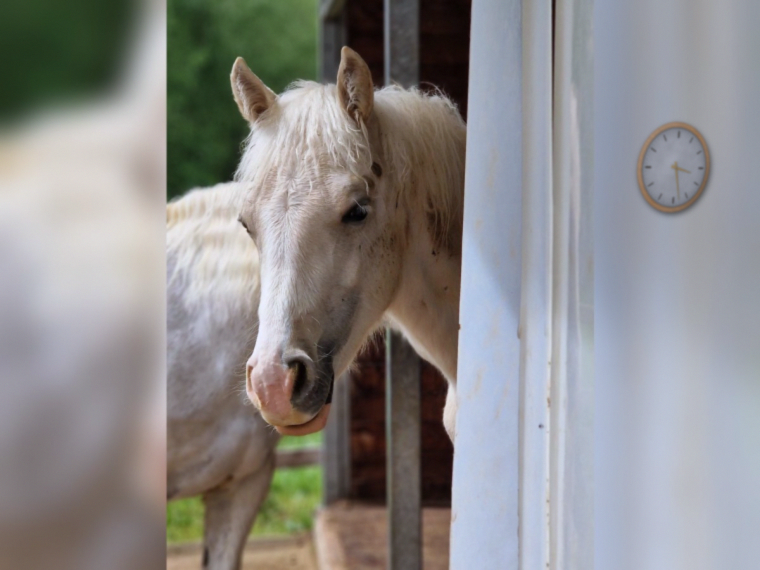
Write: 3h28
